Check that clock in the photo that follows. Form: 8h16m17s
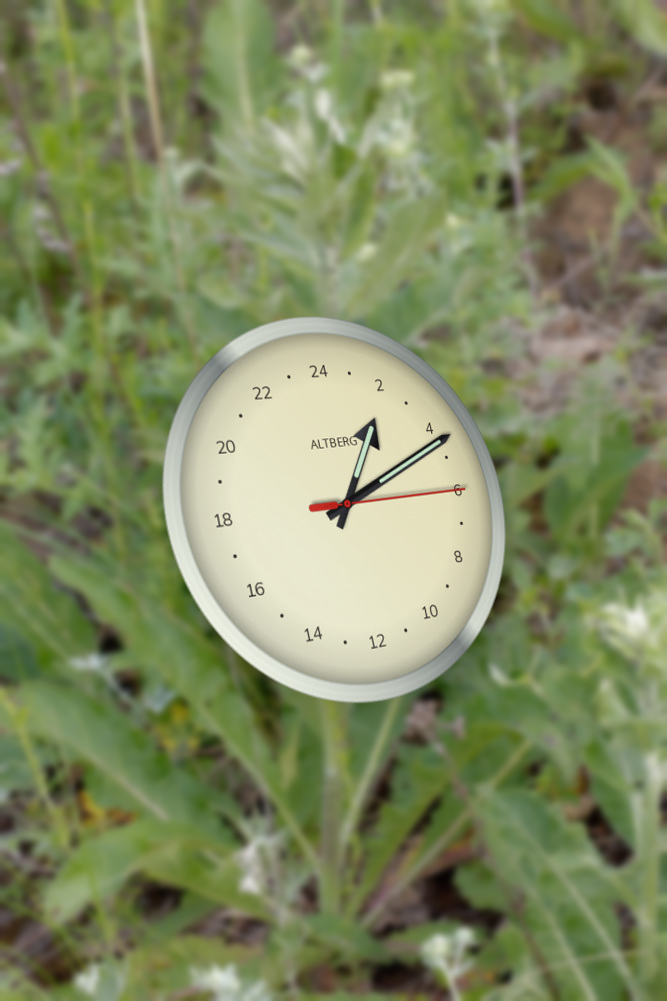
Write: 2h11m15s
